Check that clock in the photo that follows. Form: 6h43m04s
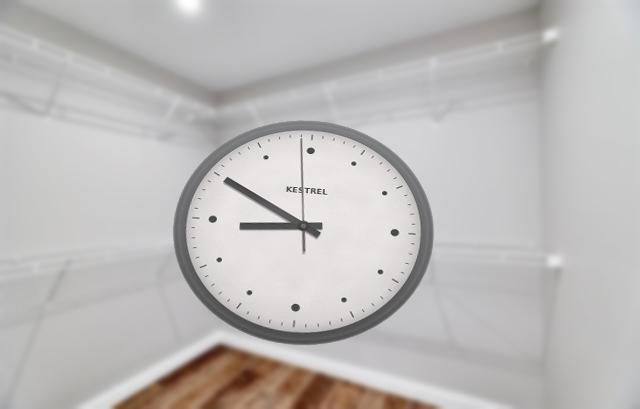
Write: 8h49m59s
